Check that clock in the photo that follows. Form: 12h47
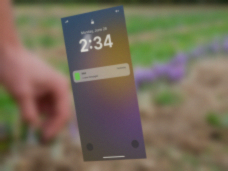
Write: 2h34
